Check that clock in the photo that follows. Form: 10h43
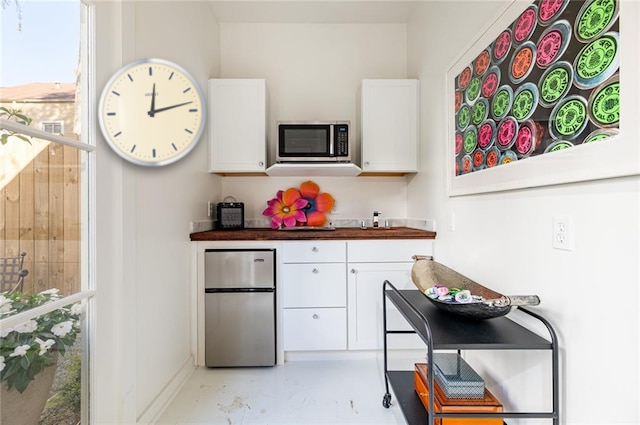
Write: 12h13
